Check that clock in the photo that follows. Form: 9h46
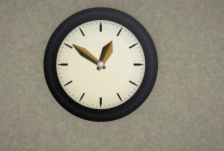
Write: 12h51
